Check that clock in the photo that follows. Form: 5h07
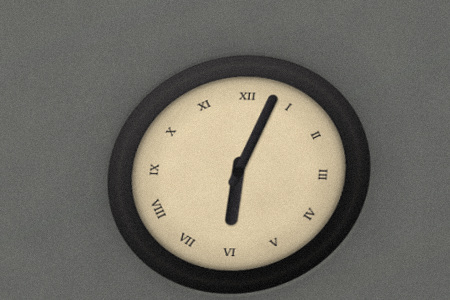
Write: 6h03
